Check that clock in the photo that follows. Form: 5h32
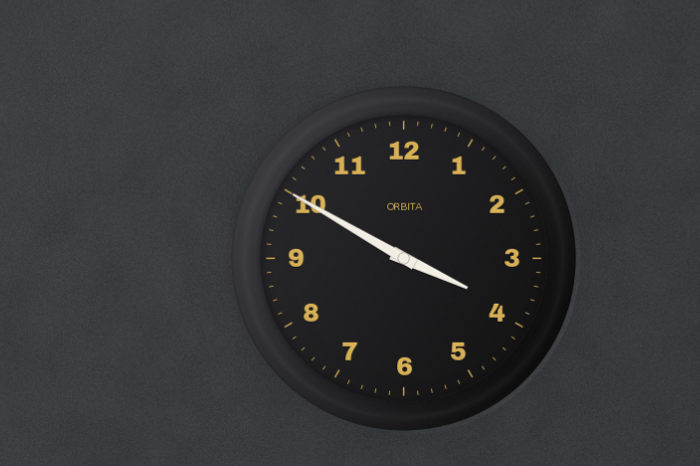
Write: 3h50
